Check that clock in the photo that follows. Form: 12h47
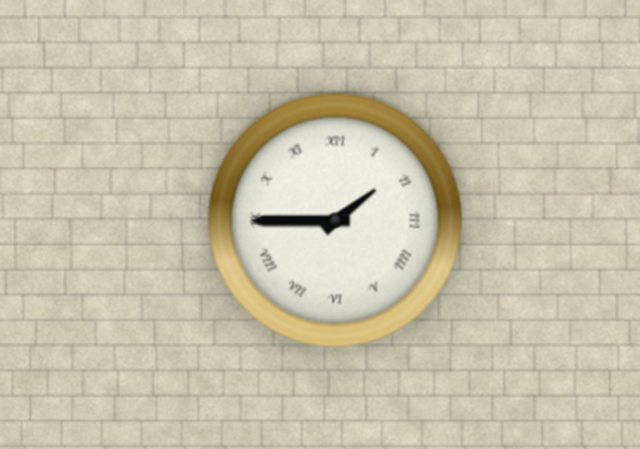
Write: 1h45
